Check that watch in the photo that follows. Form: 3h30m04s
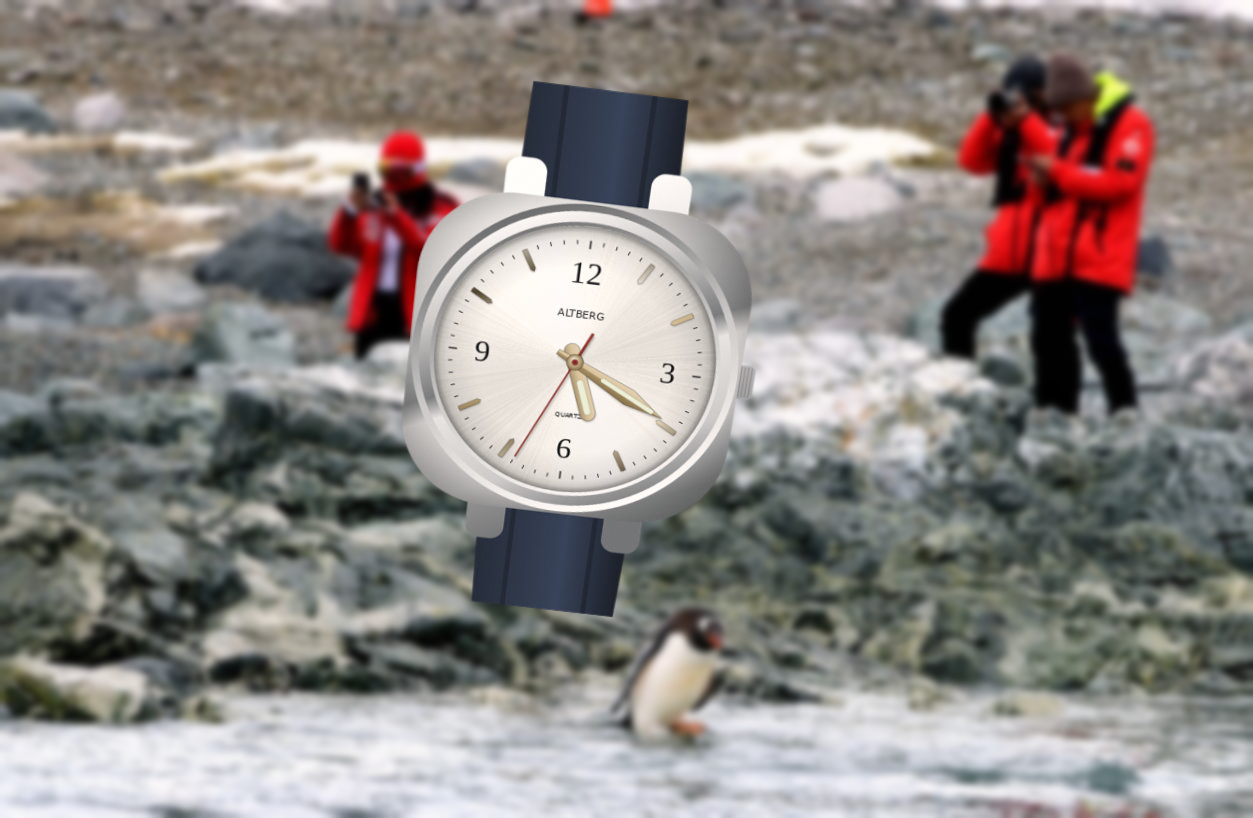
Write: 5h19m34s
